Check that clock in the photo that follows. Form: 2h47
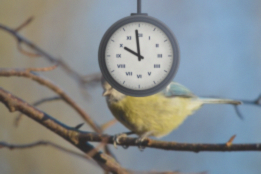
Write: 9h59
